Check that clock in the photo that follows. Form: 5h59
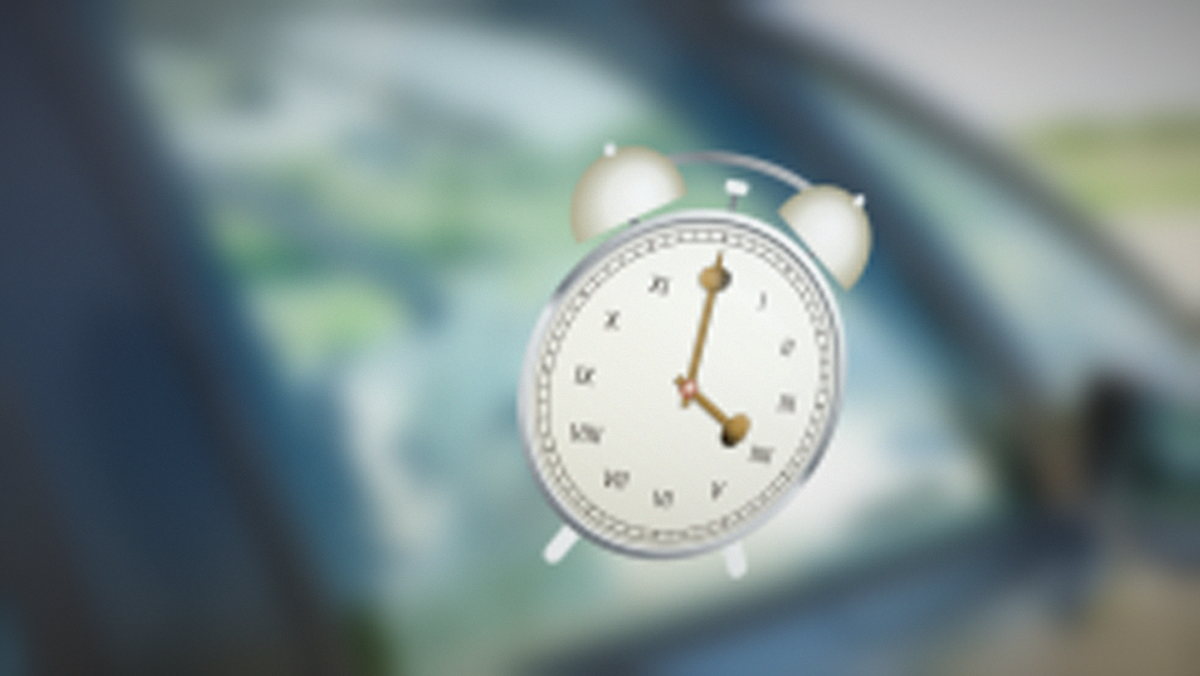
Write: 4h00
